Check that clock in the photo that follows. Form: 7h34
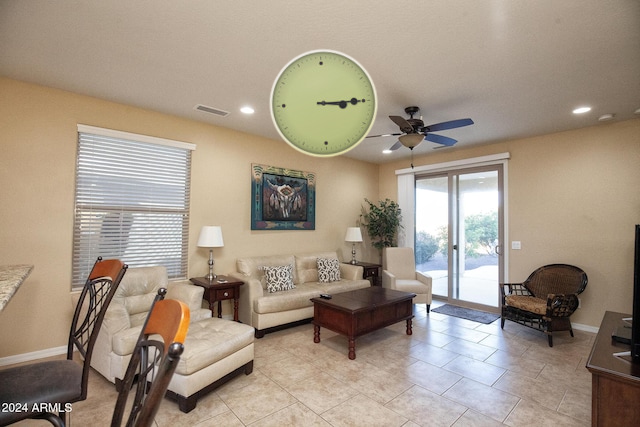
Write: 3h15
